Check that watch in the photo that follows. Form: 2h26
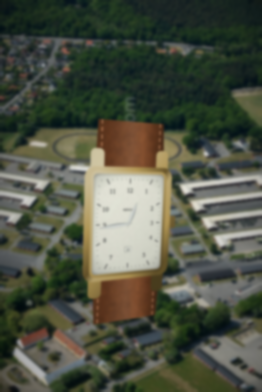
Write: 12h44
